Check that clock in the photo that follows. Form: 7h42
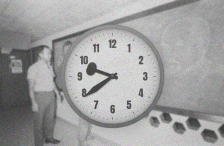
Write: 9h39
